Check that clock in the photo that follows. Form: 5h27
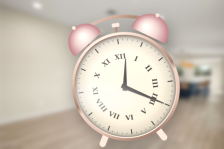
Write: 12h20
